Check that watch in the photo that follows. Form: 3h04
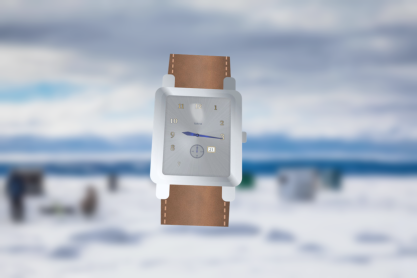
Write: 9h16
